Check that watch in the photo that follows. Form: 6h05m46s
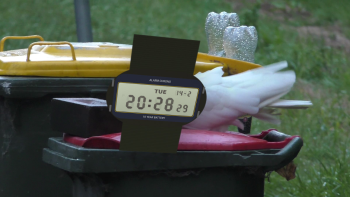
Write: 20h28m29s
